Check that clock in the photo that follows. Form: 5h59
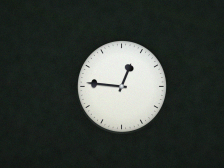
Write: 12h46
